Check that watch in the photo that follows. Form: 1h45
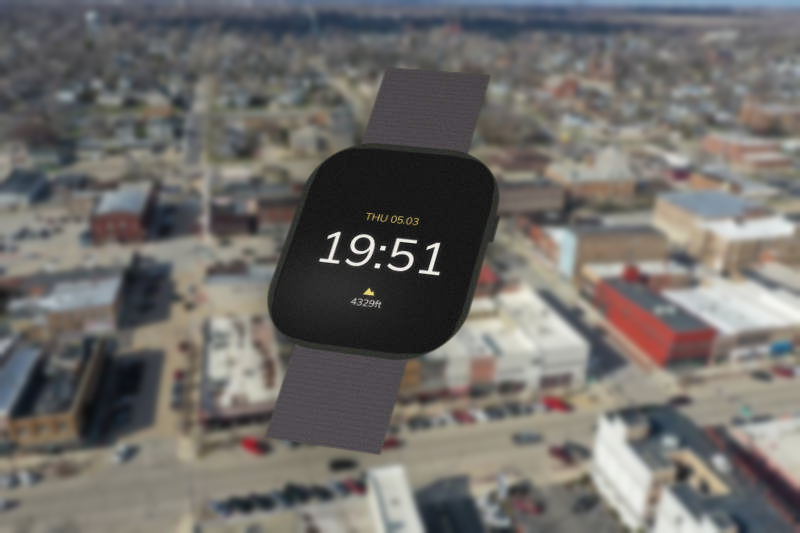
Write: 19h51
